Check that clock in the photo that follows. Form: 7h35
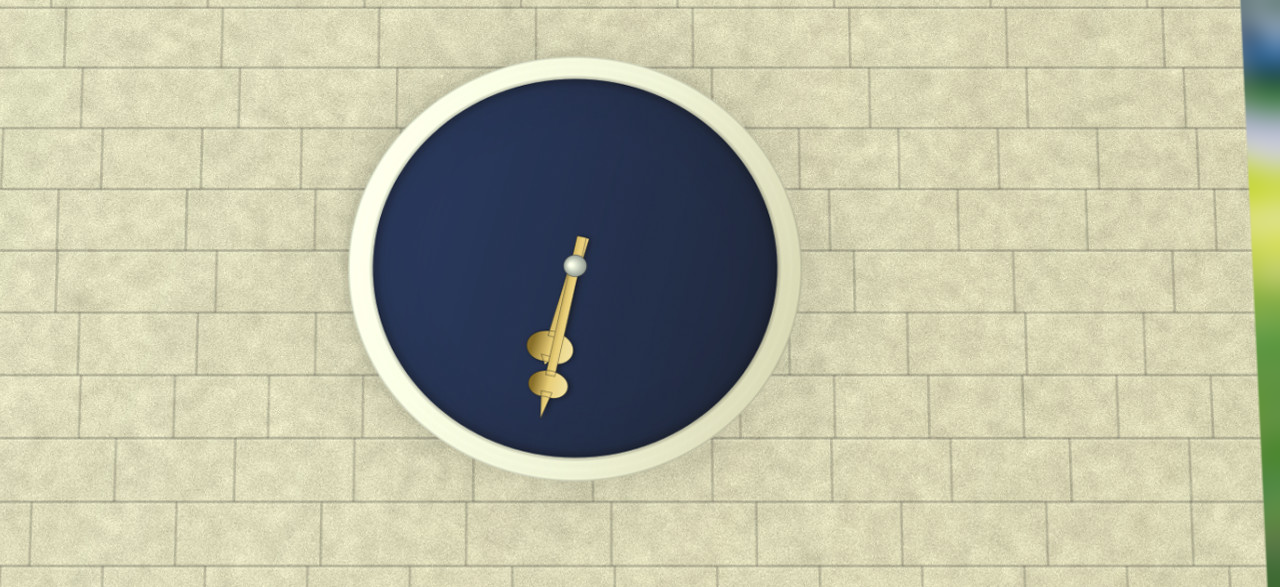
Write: 6h32
